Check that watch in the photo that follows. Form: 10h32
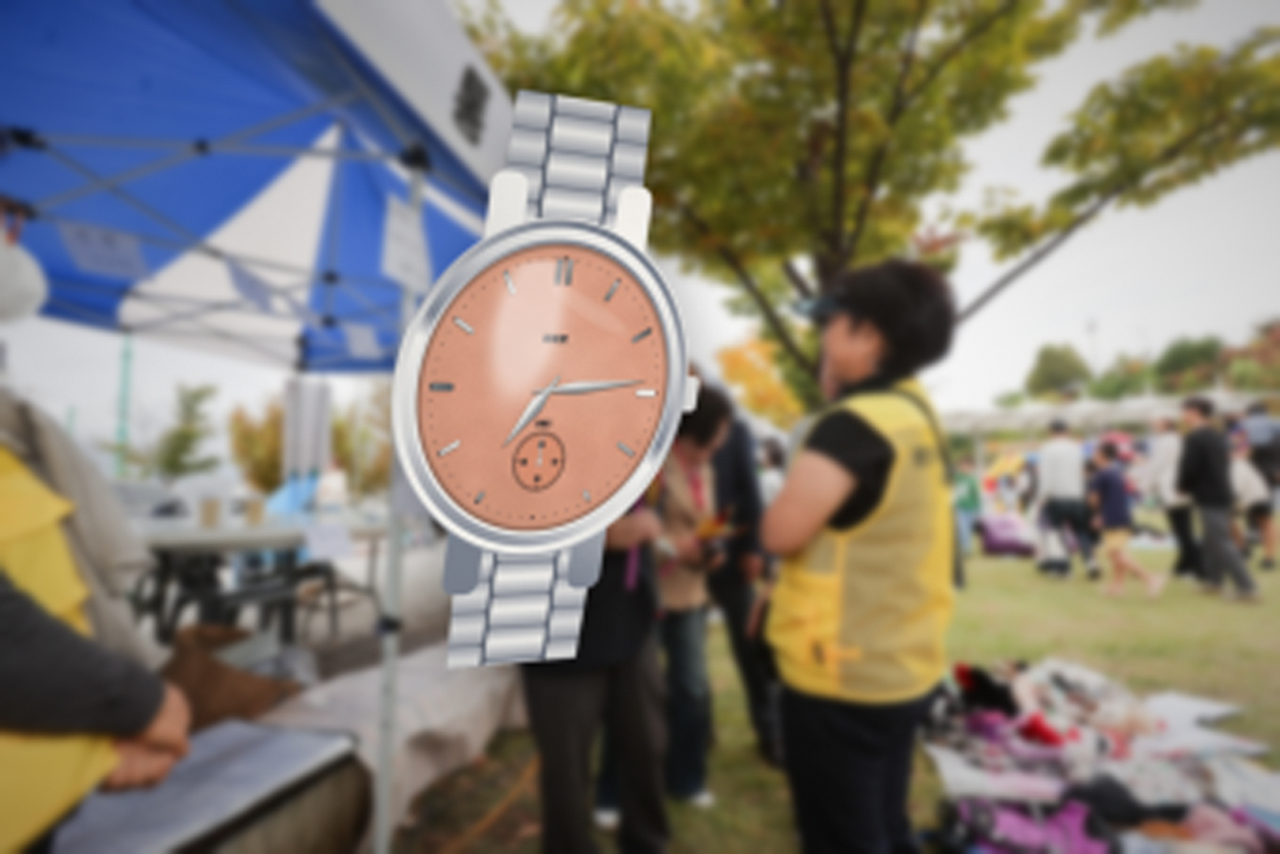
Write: 7h14
